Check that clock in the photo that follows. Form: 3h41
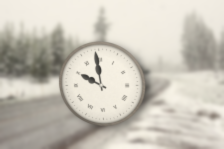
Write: 9h59
